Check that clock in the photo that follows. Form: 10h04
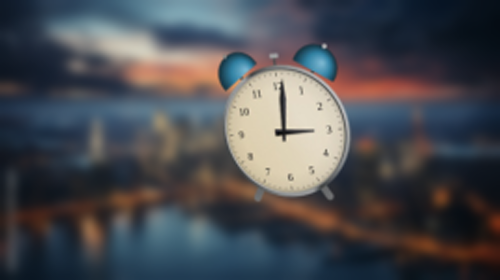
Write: 3h01
